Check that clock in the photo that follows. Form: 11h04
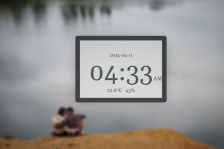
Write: 4h33
